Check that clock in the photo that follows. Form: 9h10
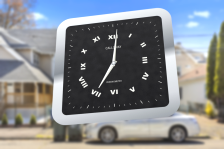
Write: 7h01
